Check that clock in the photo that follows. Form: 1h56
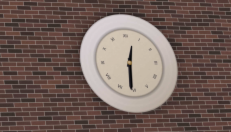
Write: 12h31
